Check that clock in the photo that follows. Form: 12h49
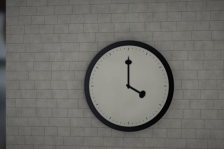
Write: 4h00
